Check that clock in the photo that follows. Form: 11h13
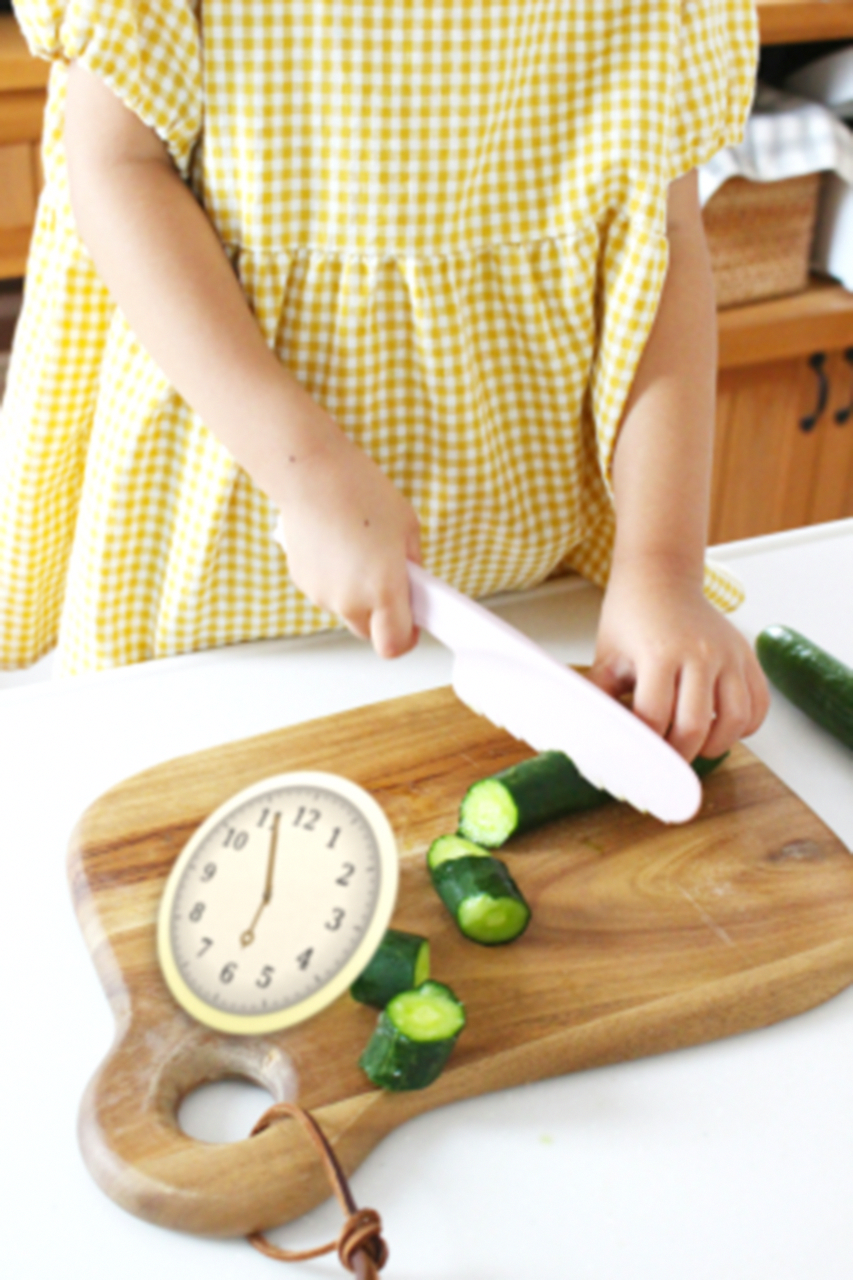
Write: 5h56
